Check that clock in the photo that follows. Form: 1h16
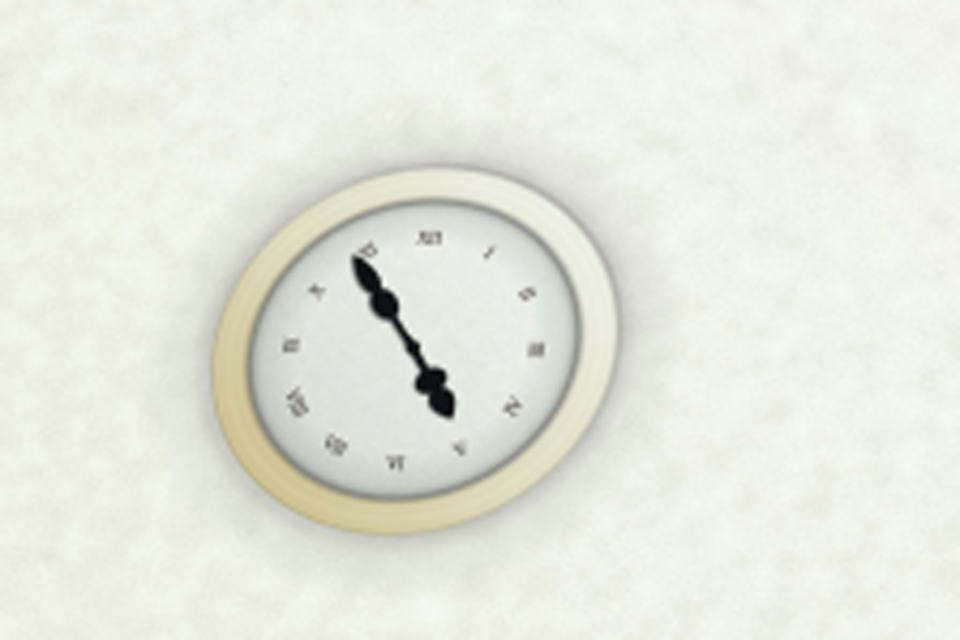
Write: 4h54
